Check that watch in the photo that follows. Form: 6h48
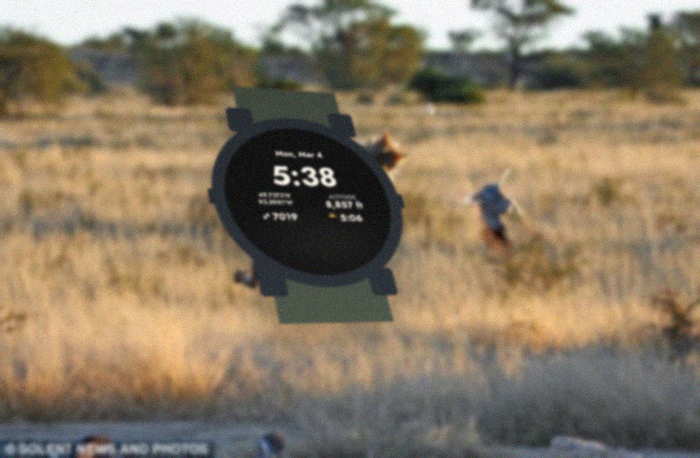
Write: 5h38
